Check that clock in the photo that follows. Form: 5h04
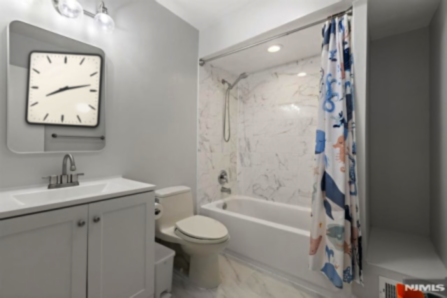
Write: 8h13
